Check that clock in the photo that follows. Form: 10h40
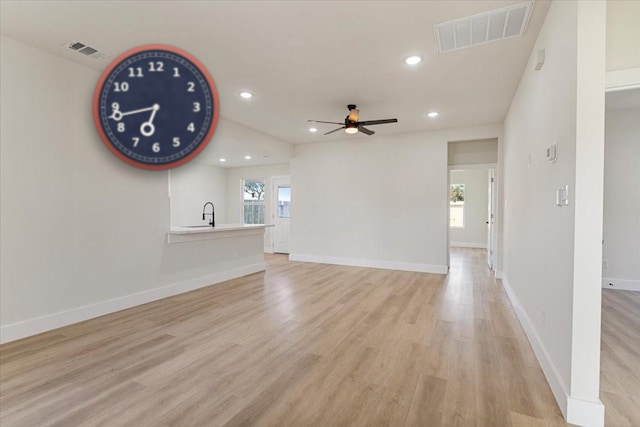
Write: 6h43
